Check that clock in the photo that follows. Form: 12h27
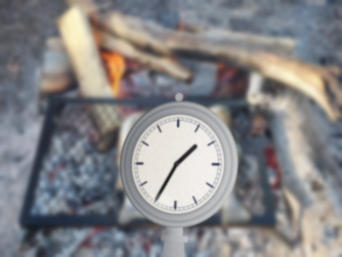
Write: 1h35
